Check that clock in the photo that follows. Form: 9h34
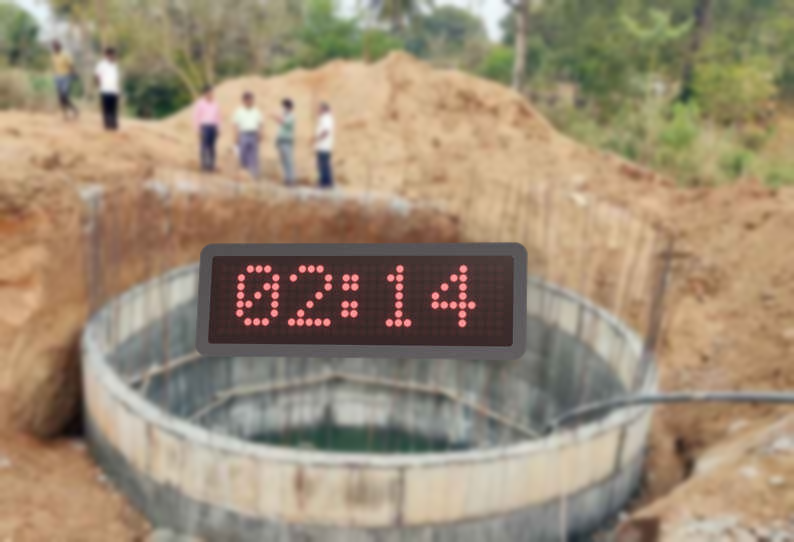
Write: 2h14
